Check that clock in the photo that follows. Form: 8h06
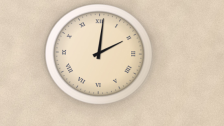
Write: 2h01
